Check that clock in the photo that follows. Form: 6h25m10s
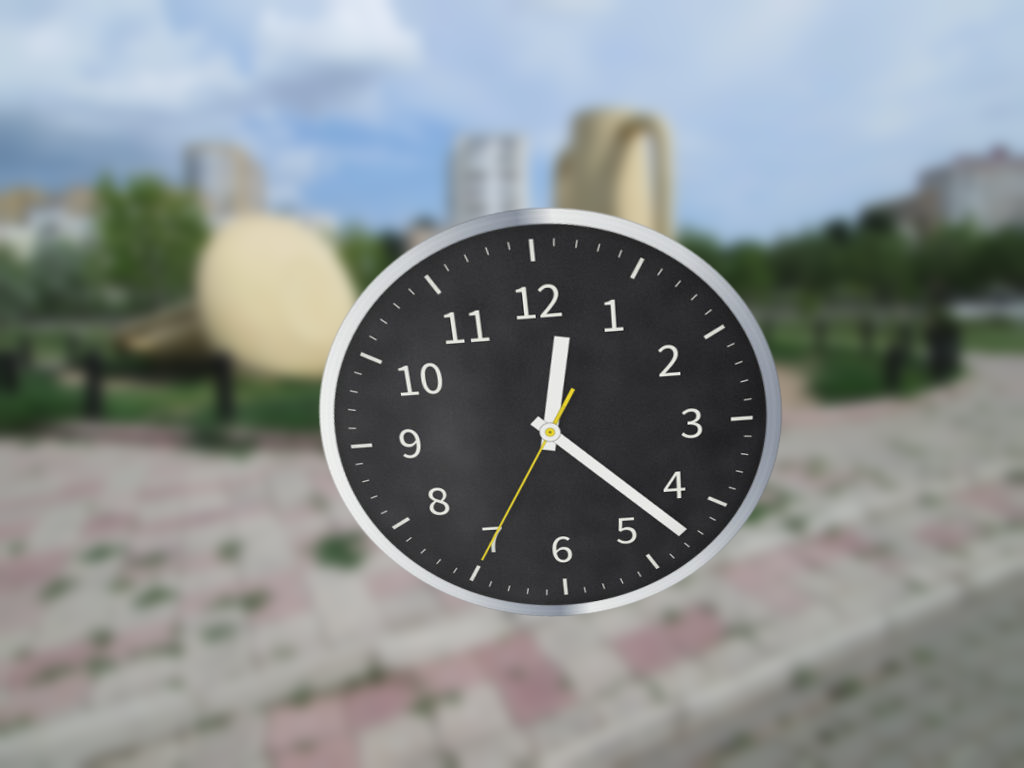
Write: 12h22m35s
